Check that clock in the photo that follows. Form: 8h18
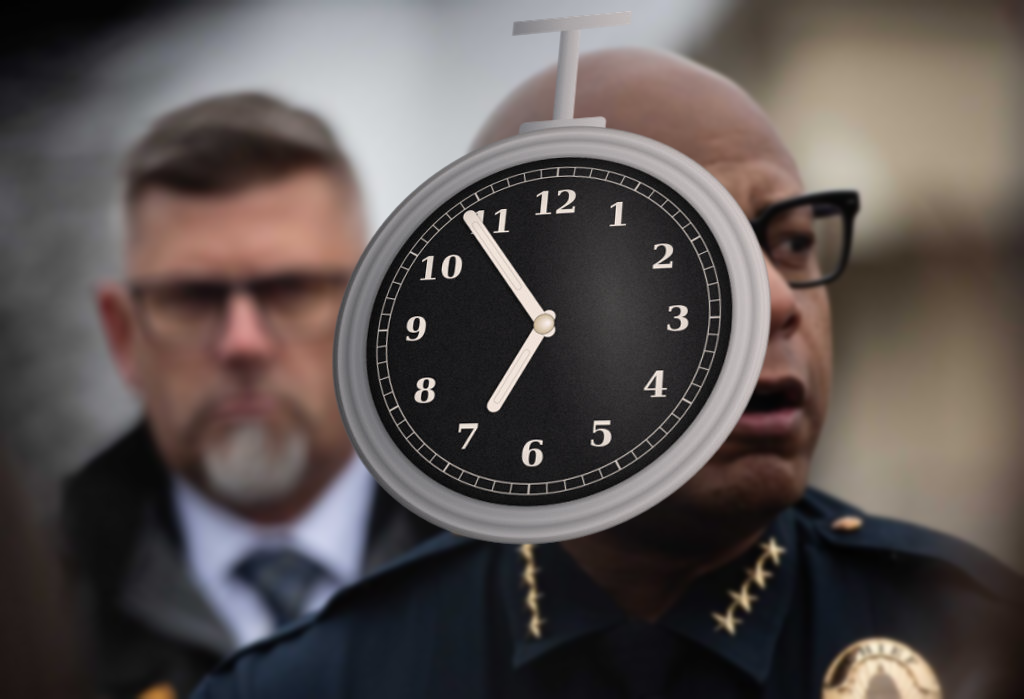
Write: 6h54
